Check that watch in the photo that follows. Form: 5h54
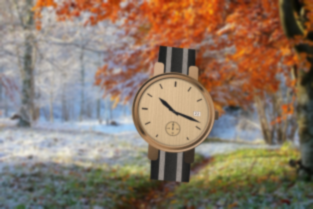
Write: 10h18
